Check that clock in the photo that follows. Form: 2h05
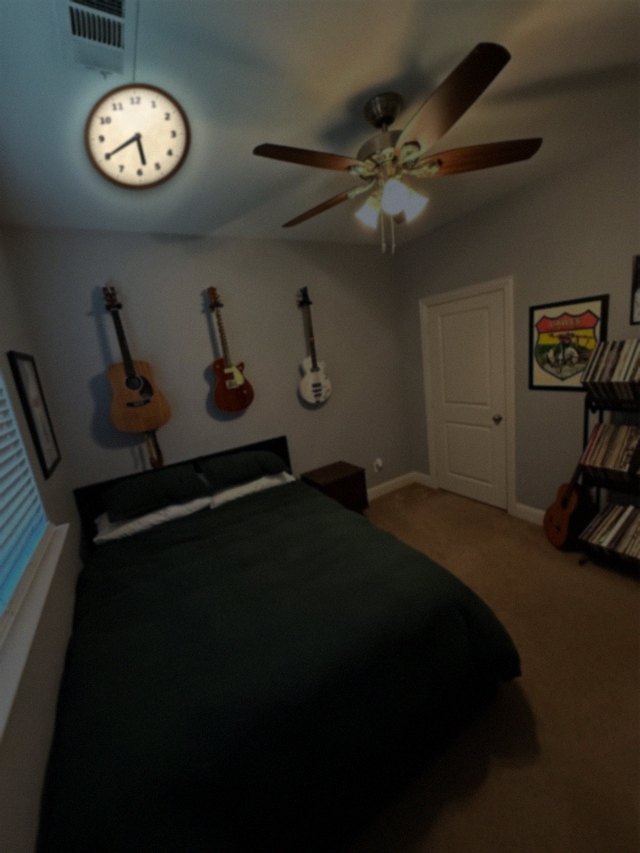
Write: 5h40
